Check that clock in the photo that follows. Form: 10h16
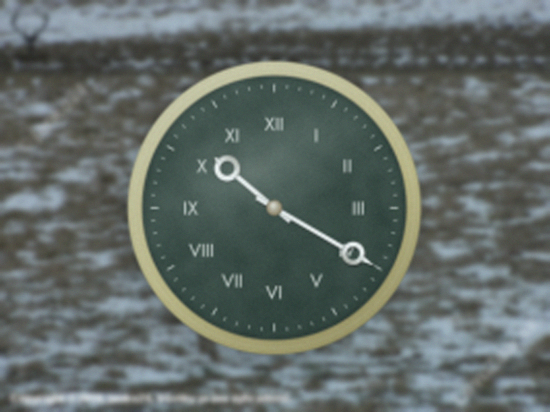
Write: 10h20
